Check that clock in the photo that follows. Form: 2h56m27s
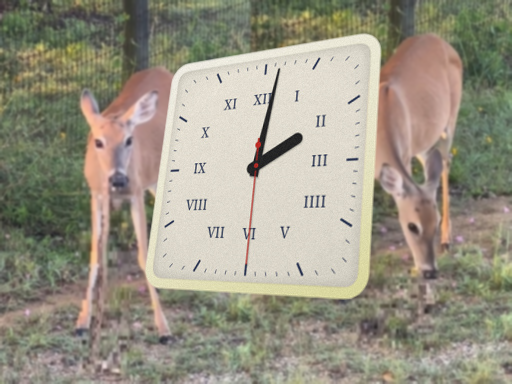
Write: 2h01m30s
